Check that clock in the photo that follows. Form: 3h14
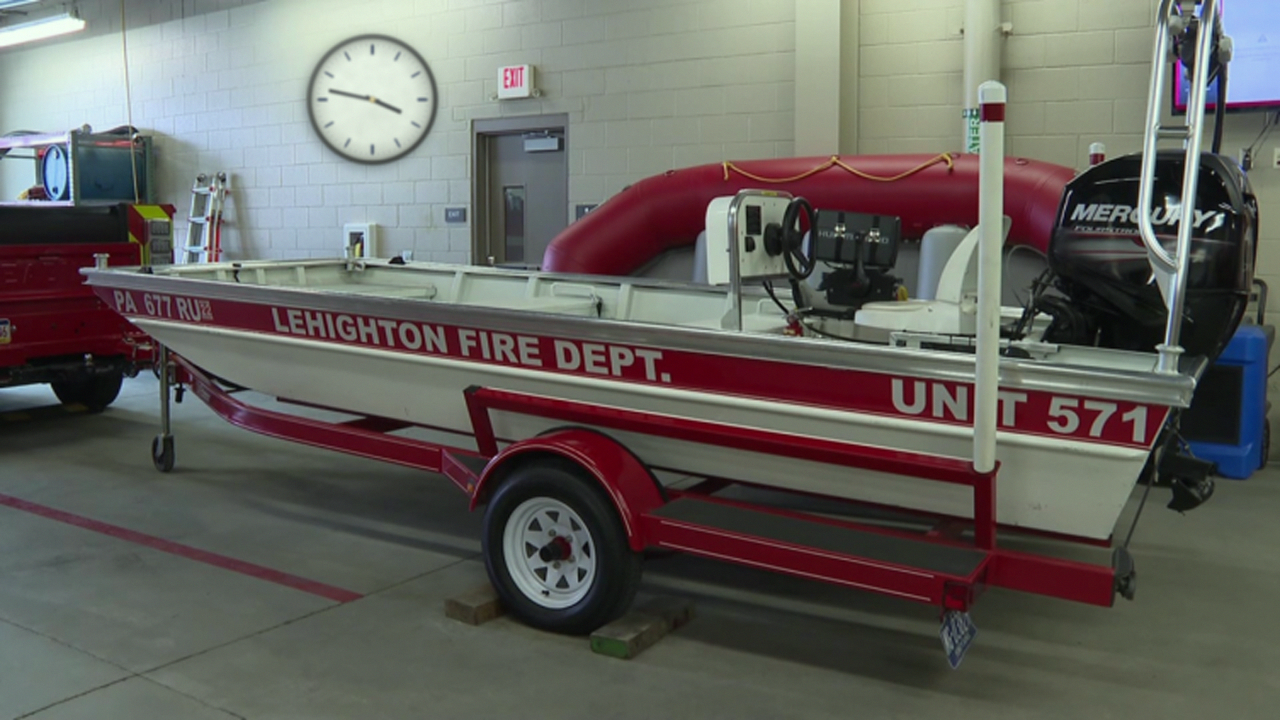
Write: 3h47
